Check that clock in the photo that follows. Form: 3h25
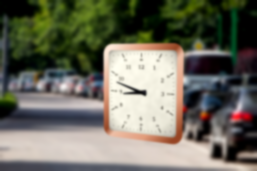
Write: 8h48
